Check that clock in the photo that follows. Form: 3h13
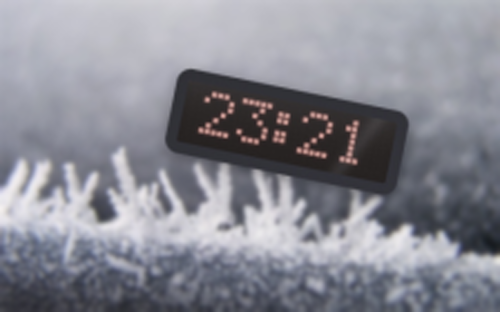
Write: 23h21
